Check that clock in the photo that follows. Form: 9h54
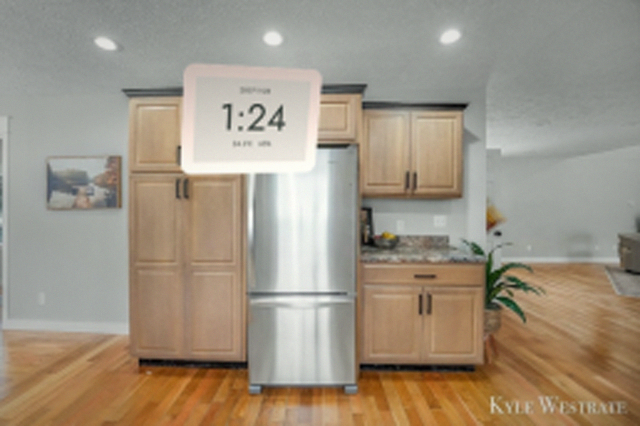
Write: 1h24
